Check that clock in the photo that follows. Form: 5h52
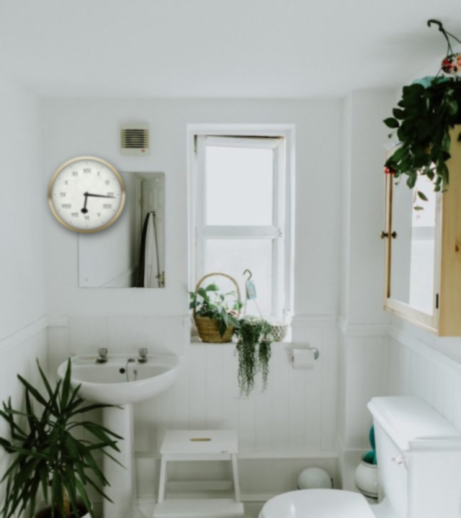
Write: 6h16
